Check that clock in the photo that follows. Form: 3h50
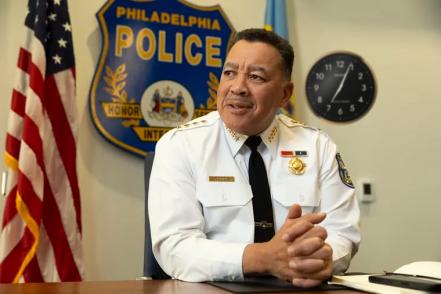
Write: 7h04
